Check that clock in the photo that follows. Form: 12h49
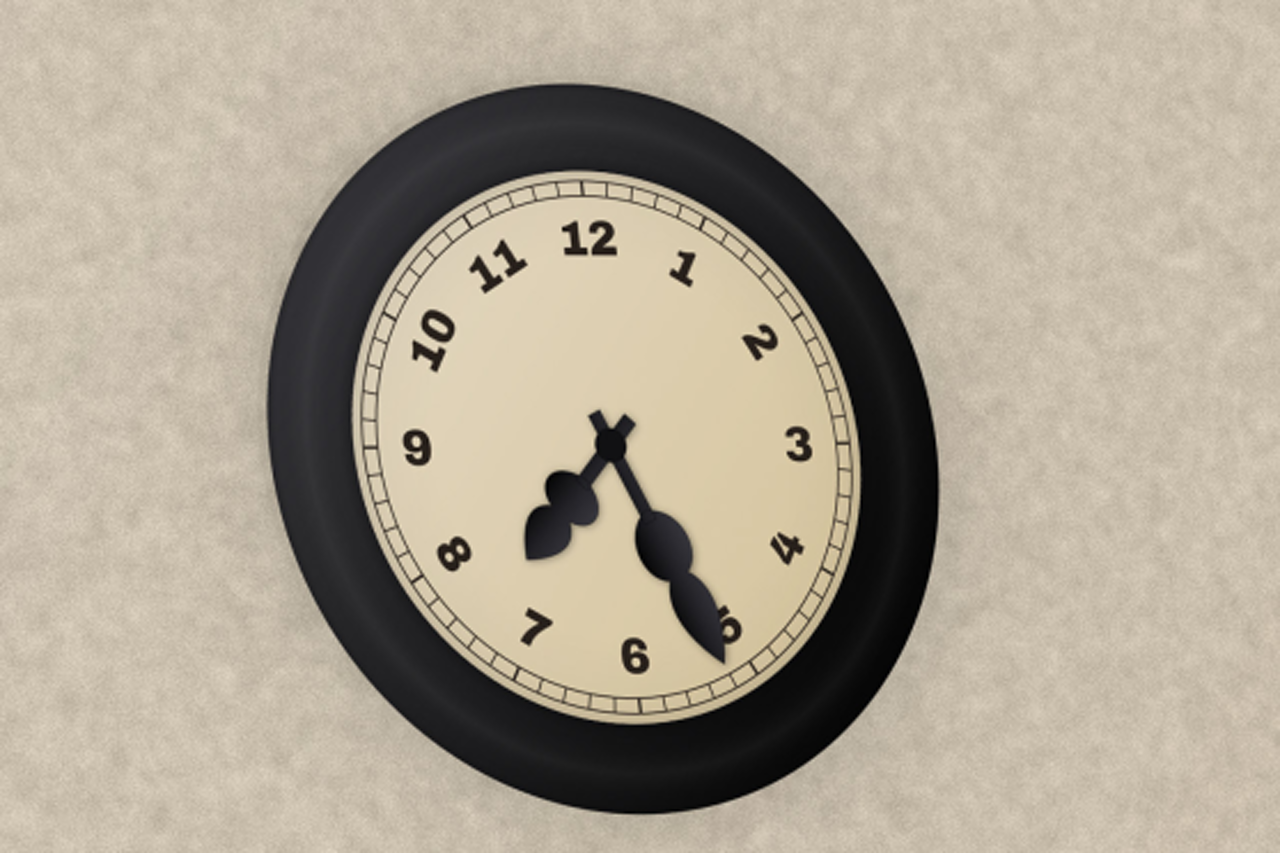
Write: 7h26
